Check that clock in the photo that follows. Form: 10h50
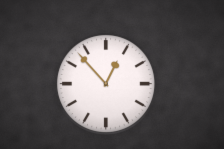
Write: 12h53
